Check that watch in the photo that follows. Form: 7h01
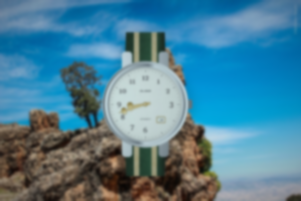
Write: 8h42
